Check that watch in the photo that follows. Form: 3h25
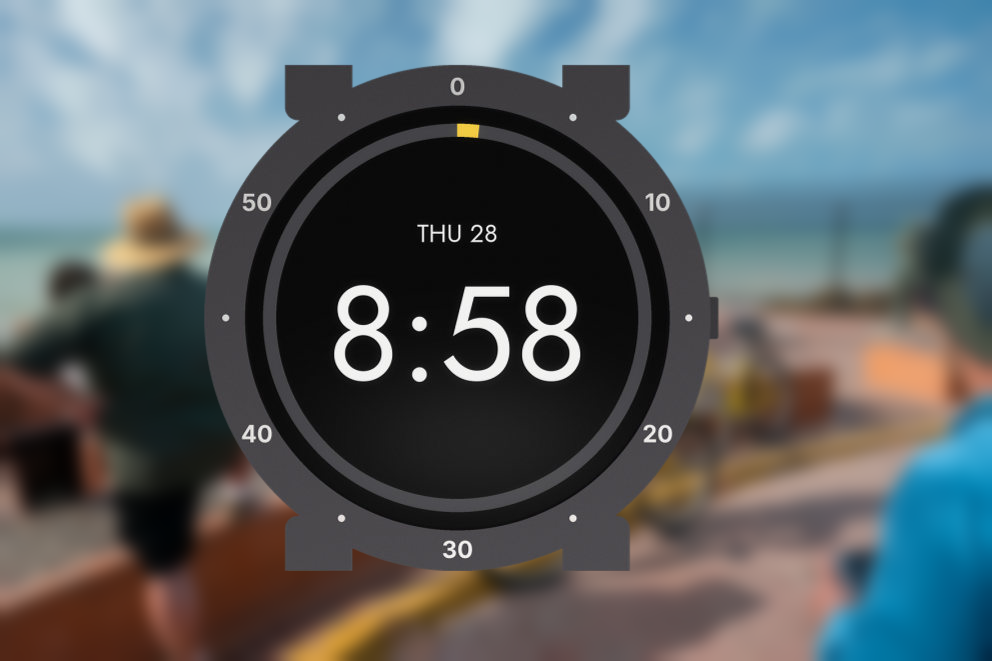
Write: 8h58
